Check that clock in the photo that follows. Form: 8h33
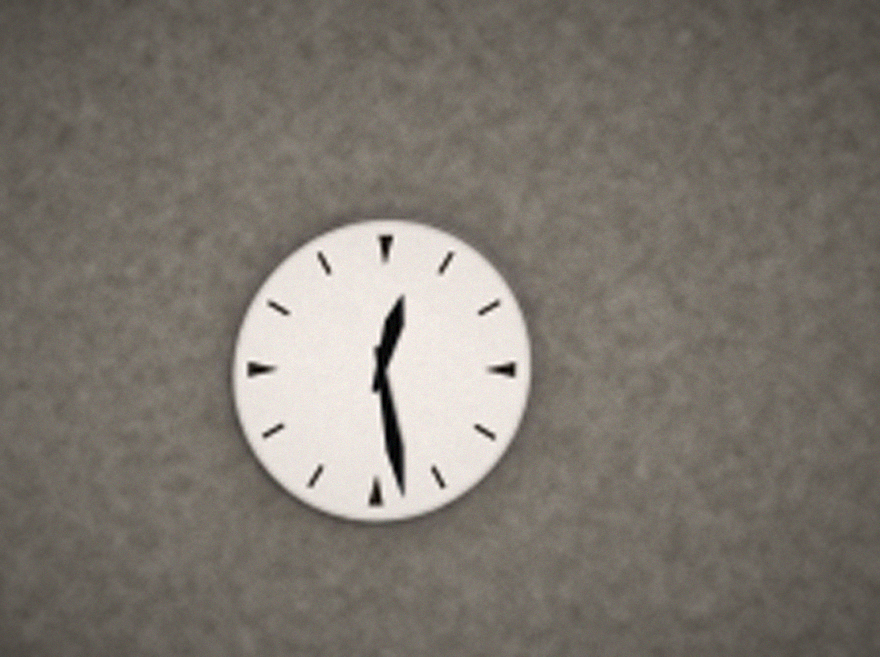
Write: 12h28
